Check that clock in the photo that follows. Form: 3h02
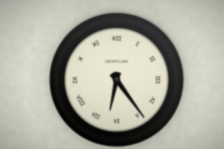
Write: 6h24
